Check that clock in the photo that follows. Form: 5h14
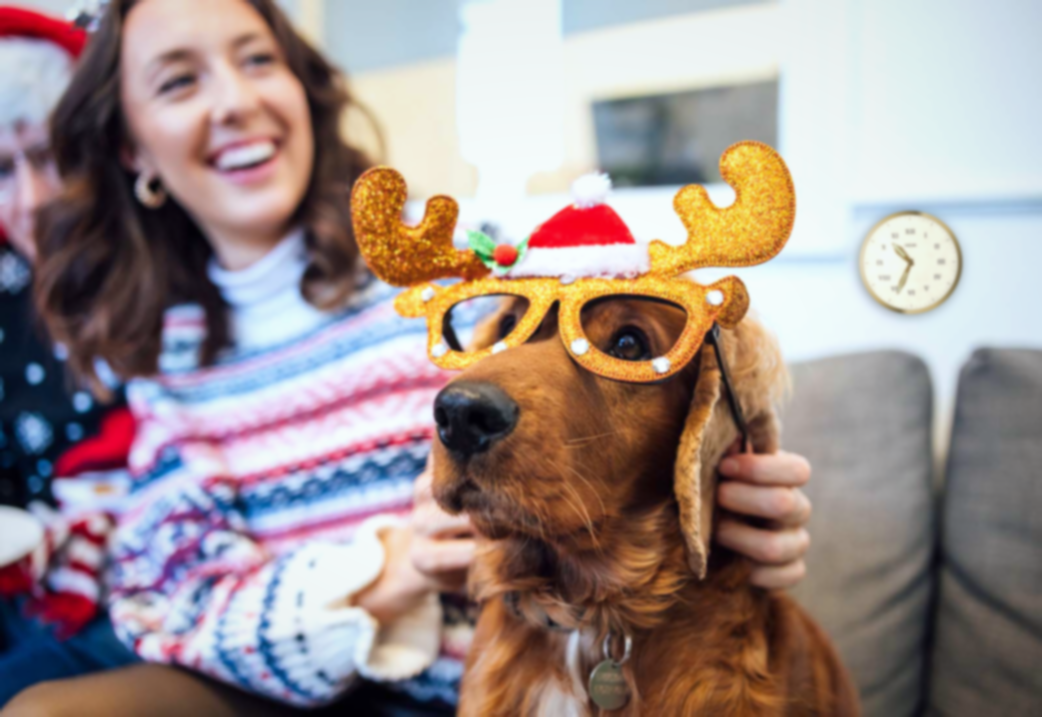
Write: 10h34
